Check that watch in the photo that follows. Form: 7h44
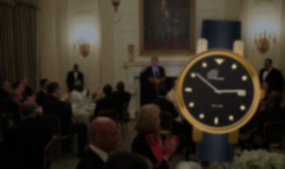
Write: 2h51
